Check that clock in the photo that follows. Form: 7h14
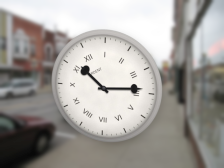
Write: 11h19
